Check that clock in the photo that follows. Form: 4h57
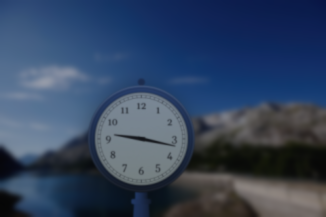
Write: 9h17
